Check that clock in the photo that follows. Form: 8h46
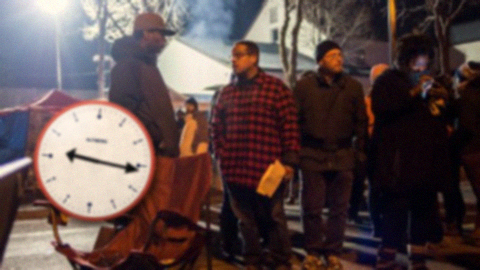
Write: 9h16
